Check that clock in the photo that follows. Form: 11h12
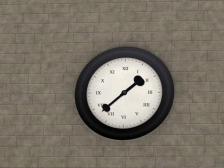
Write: 1h38
